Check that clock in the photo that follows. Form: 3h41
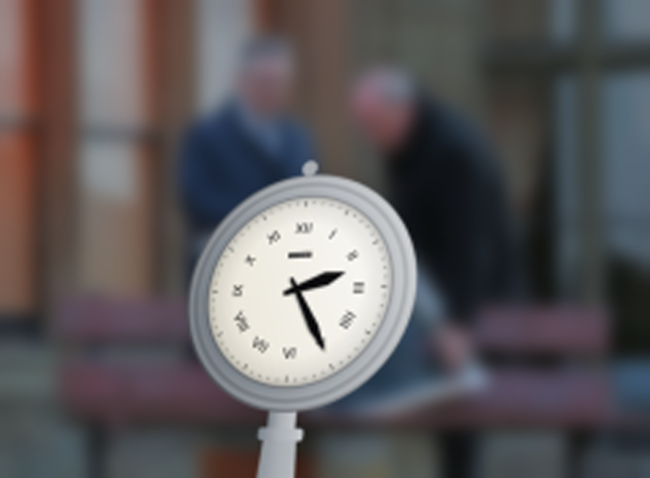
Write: 2h25
